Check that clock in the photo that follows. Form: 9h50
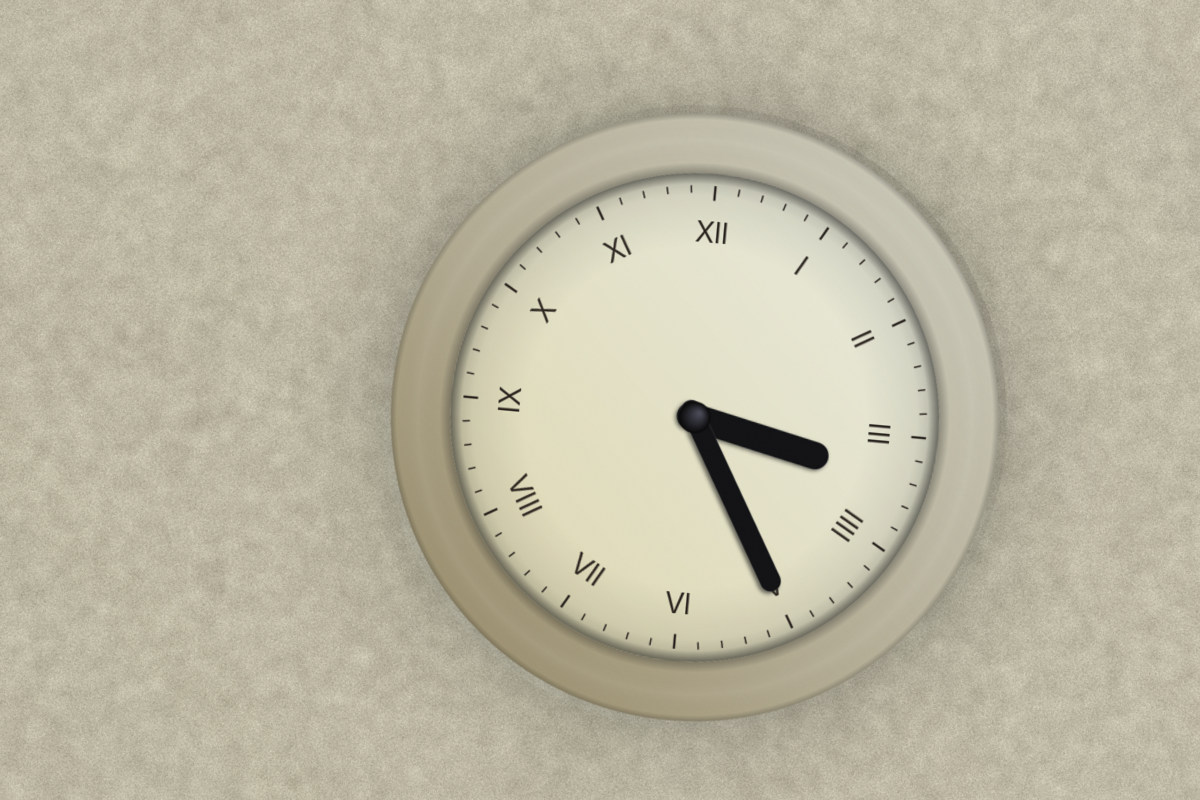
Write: 3h25
